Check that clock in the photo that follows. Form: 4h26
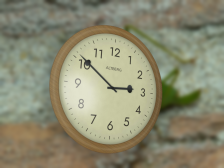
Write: 2h51
